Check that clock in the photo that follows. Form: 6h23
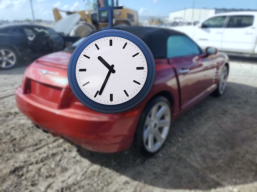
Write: 10h34
